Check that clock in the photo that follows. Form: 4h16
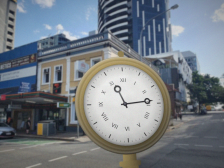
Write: 11h14
